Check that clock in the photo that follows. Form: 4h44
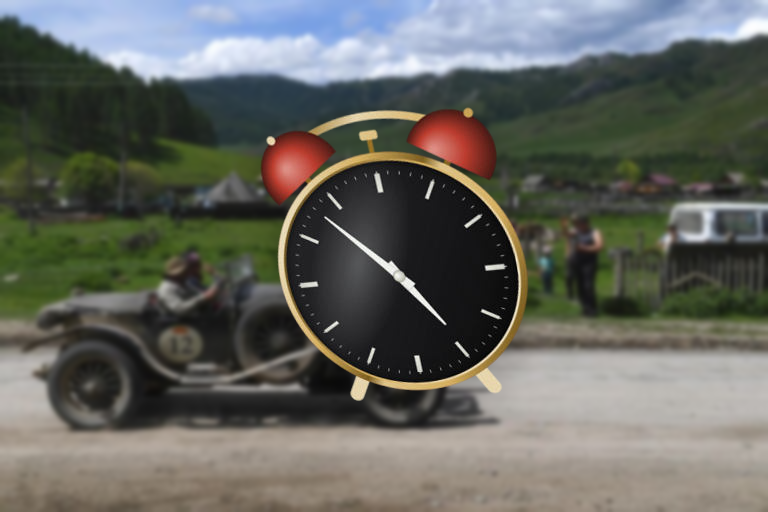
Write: 4h53
